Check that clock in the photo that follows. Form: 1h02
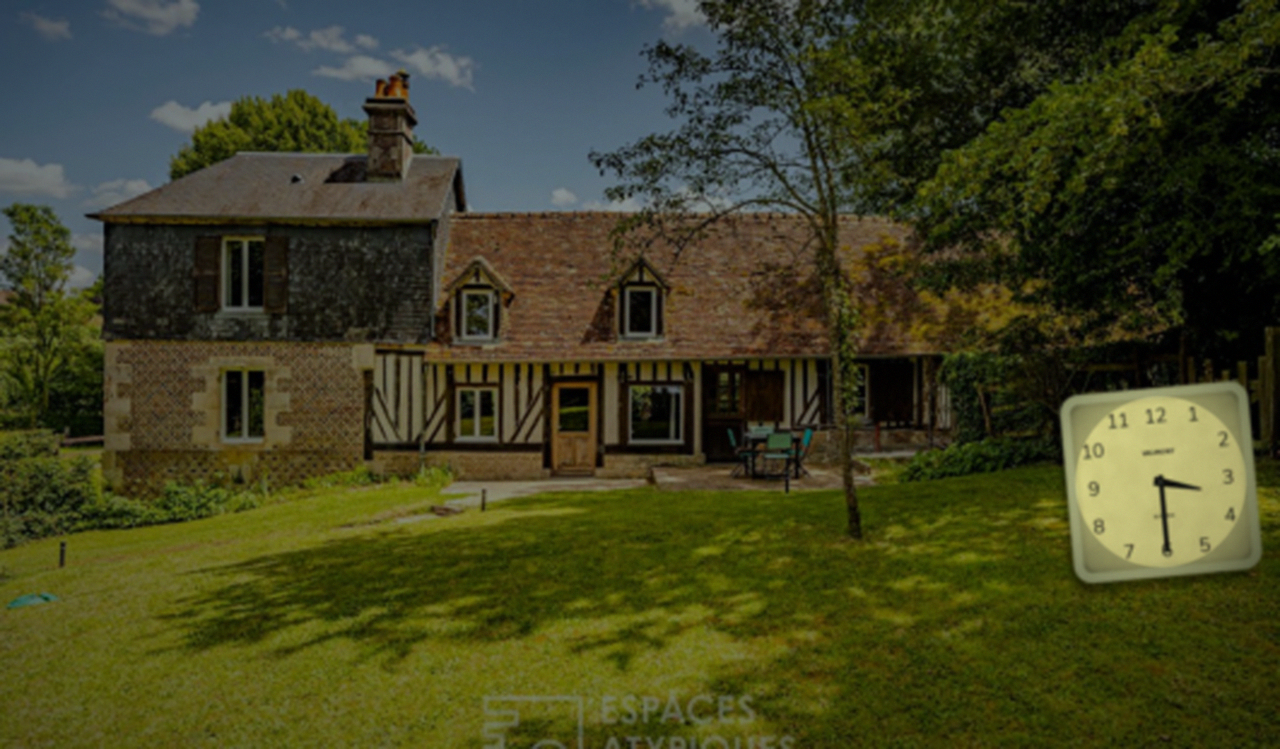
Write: 3h30
